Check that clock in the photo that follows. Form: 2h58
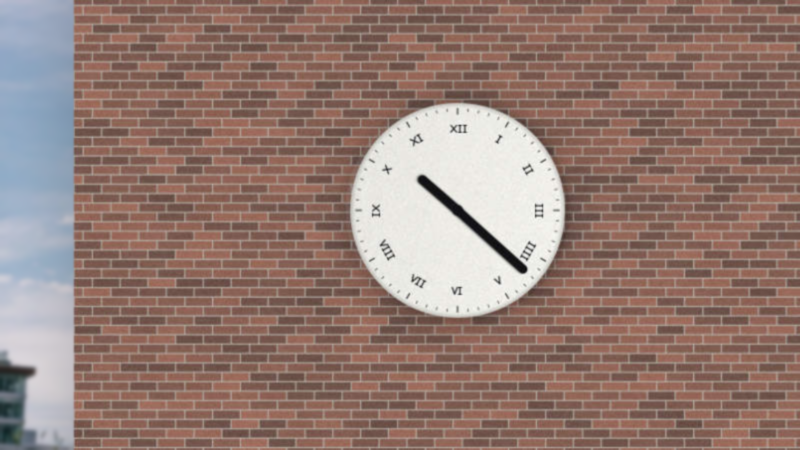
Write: 10h22
